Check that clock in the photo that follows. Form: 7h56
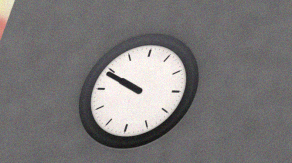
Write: 9h49
